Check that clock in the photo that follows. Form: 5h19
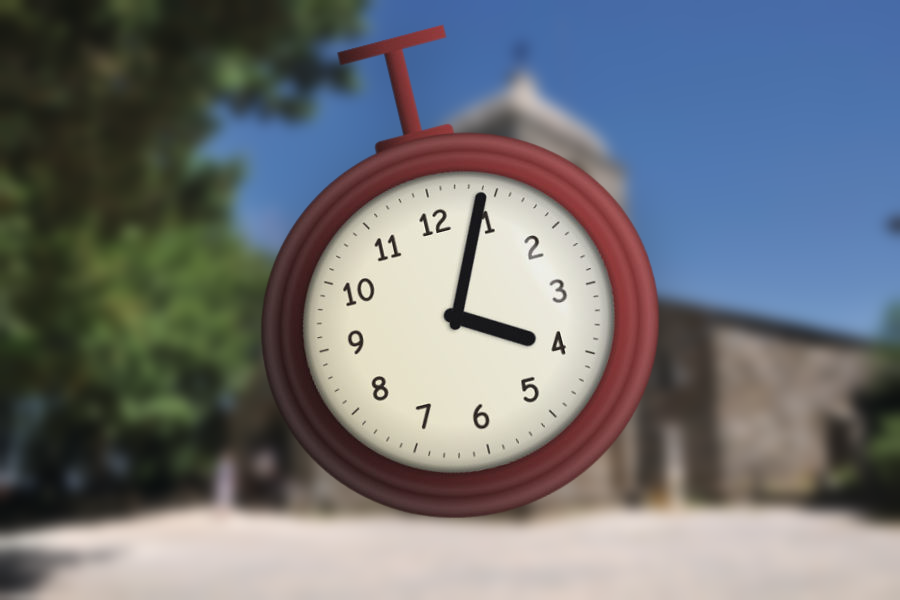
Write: 4h04
